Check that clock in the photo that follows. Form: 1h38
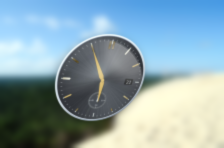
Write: 5h55
